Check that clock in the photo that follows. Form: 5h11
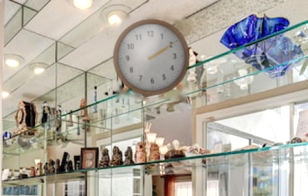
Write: 2h10
